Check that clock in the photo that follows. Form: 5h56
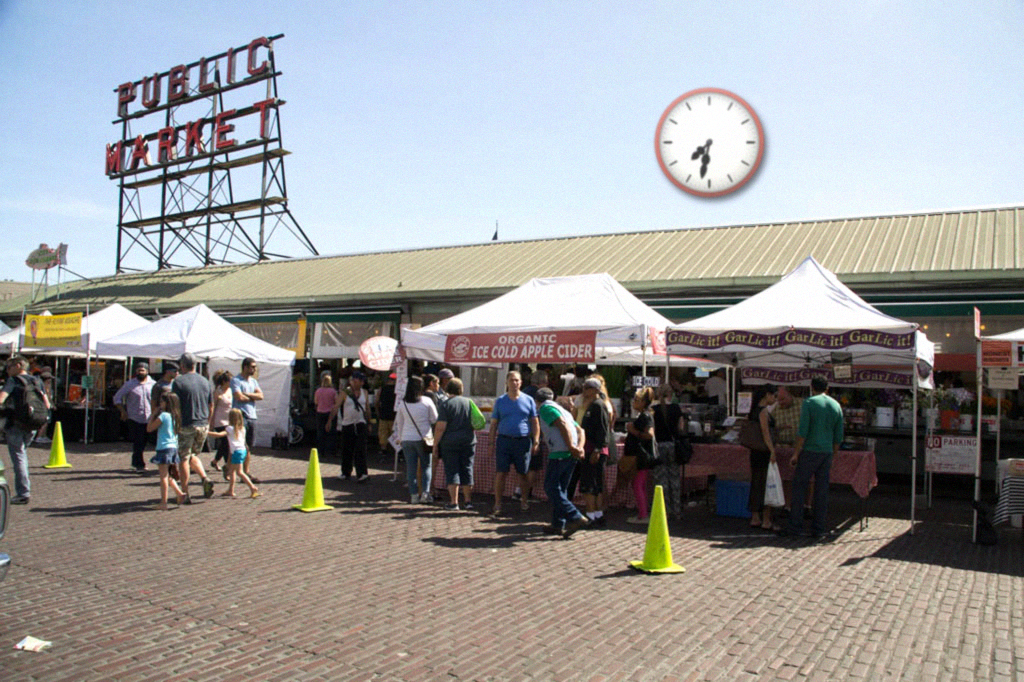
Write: 7h32
